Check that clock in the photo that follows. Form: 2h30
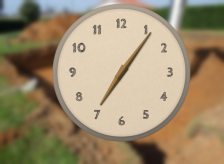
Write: 7h06
